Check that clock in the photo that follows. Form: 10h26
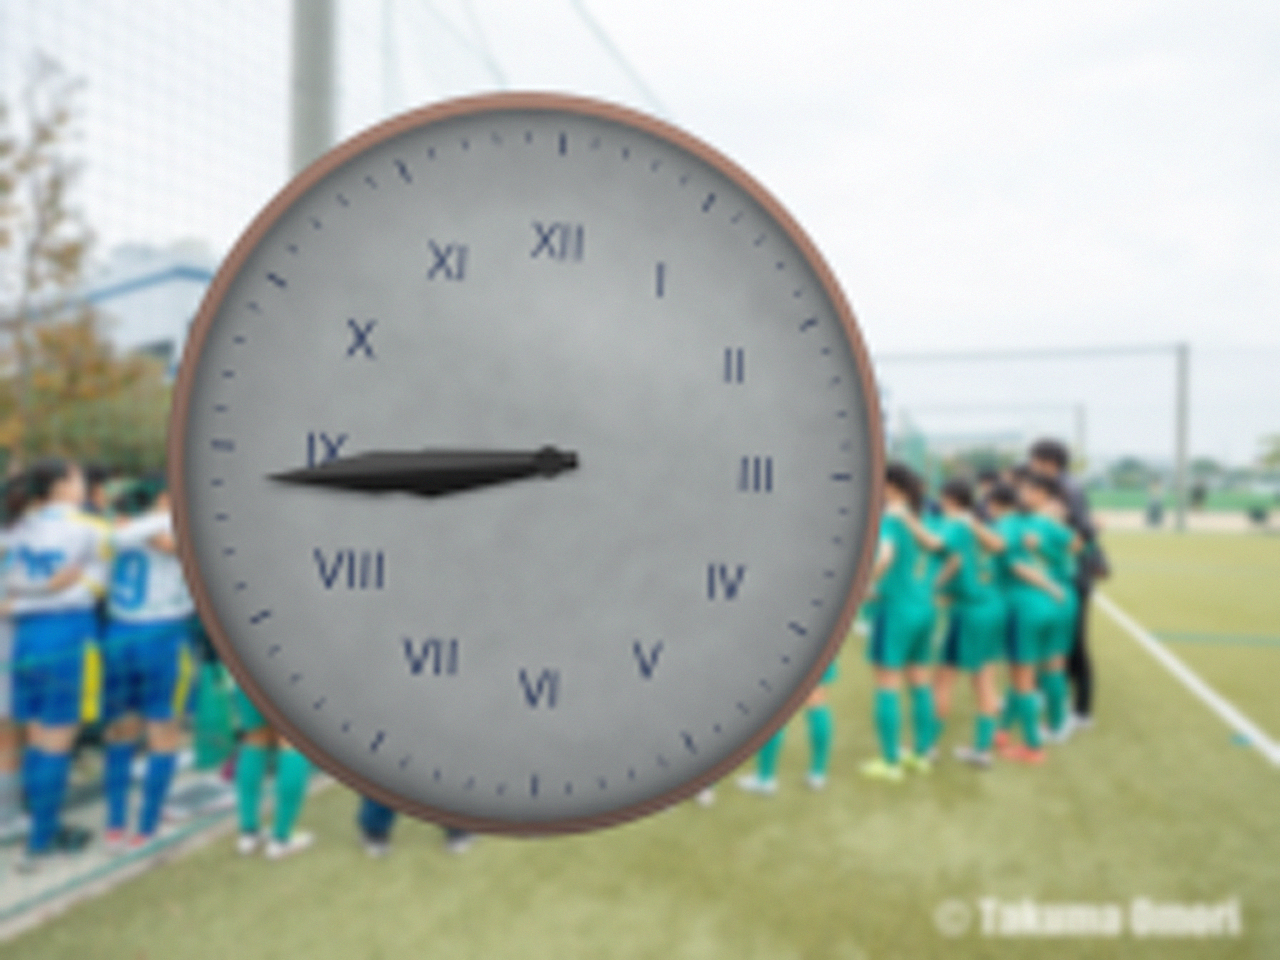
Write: 8h44
